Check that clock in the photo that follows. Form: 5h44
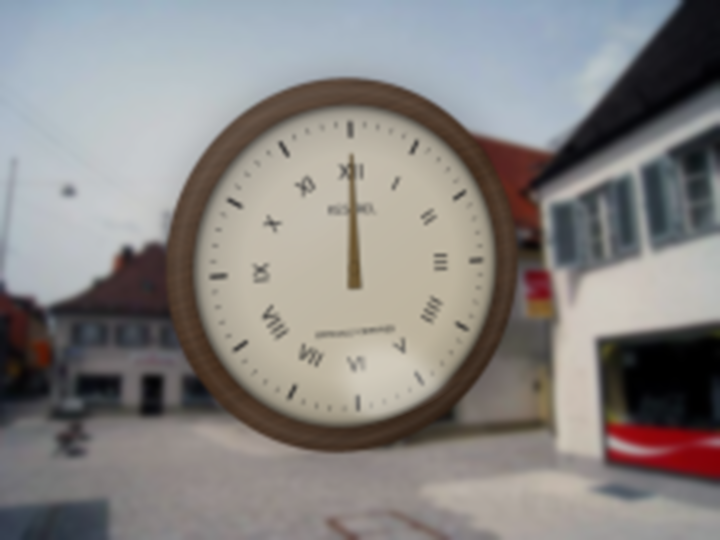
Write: 12h00
